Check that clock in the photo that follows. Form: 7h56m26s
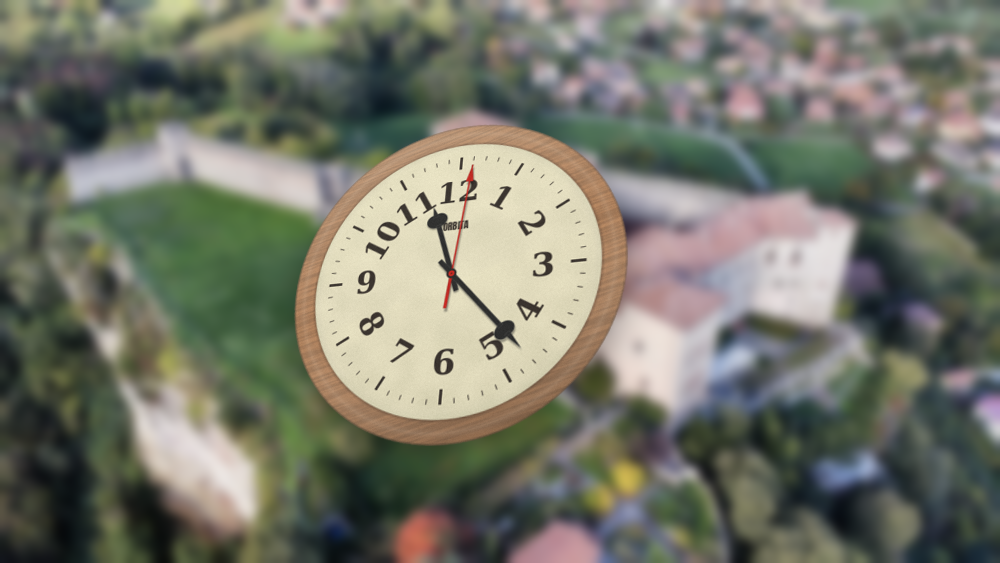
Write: 11h23m01s
